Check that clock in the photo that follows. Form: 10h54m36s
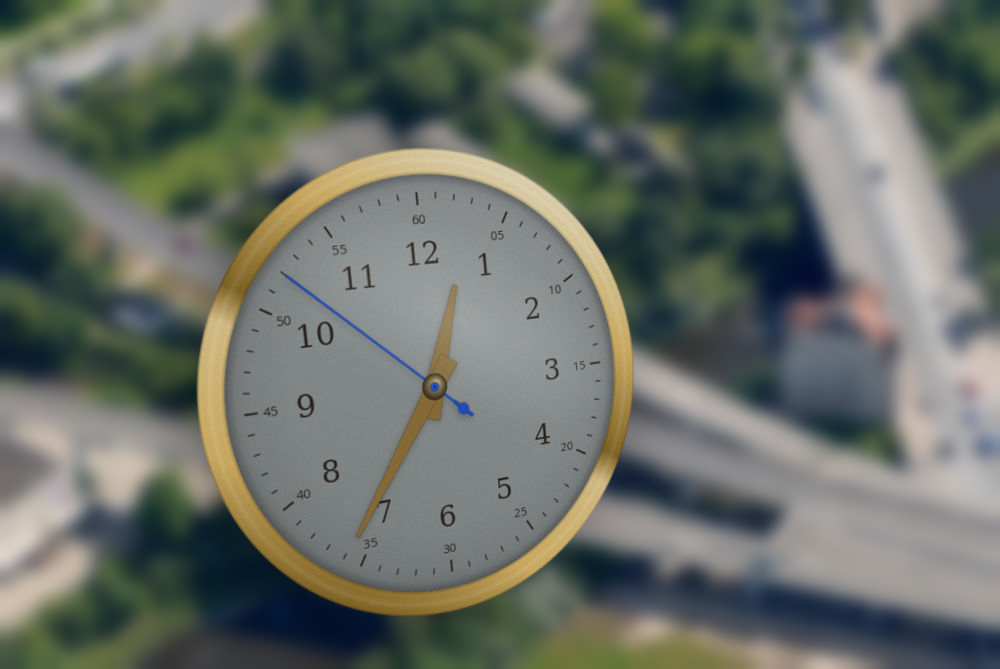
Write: 12h35m52s
